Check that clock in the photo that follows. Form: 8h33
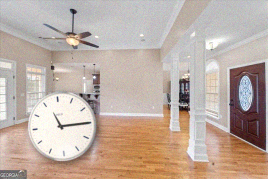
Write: 11h15
